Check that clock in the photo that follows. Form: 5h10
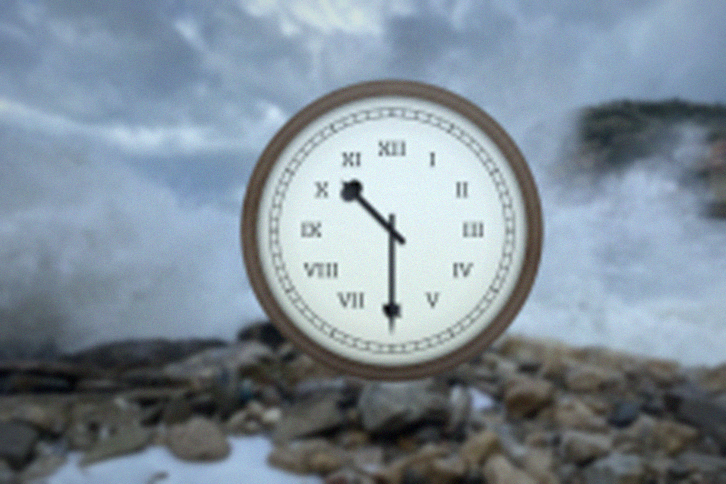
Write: 10h30
